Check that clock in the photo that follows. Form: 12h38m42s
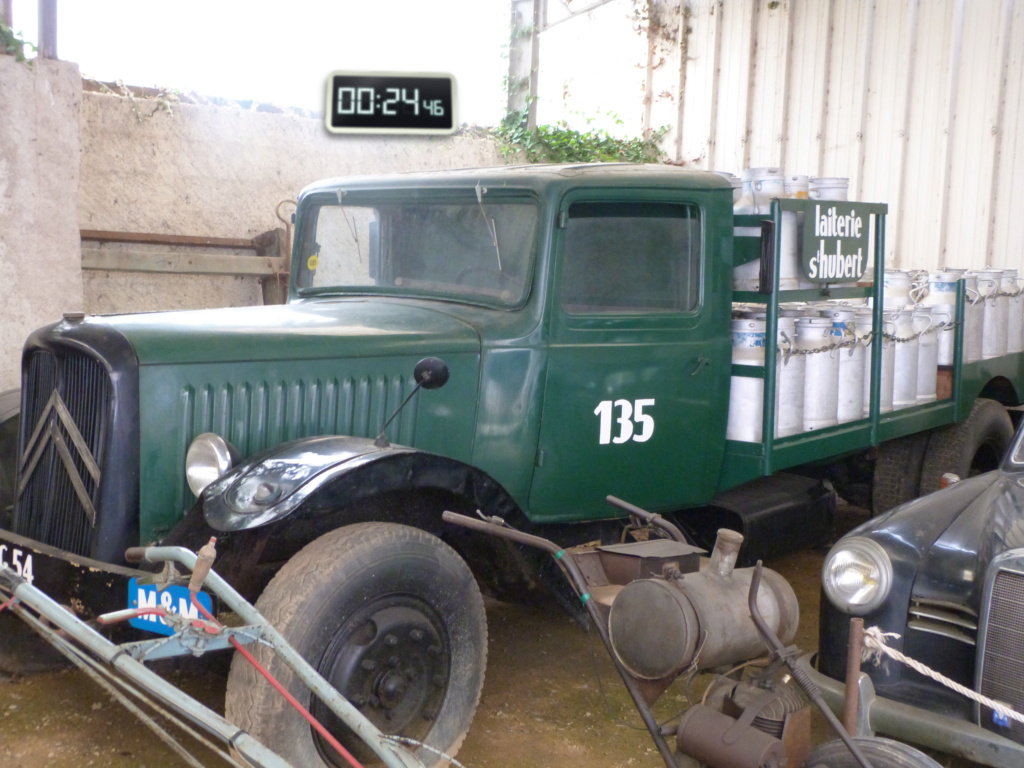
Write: 0h24m46s
